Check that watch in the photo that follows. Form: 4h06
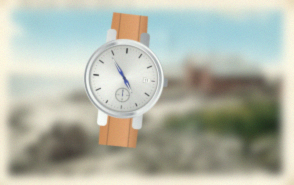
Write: 4h54
